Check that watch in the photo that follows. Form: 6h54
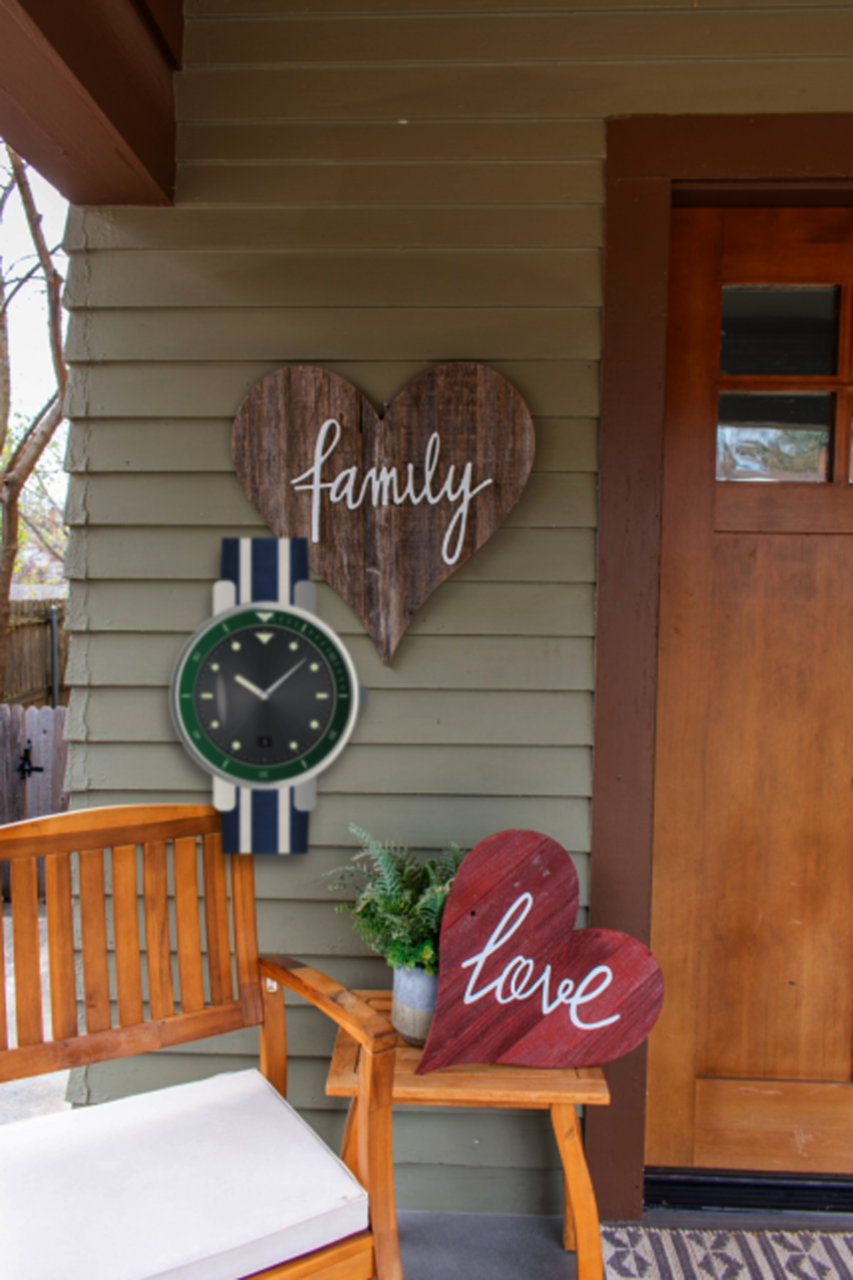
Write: 10h08
